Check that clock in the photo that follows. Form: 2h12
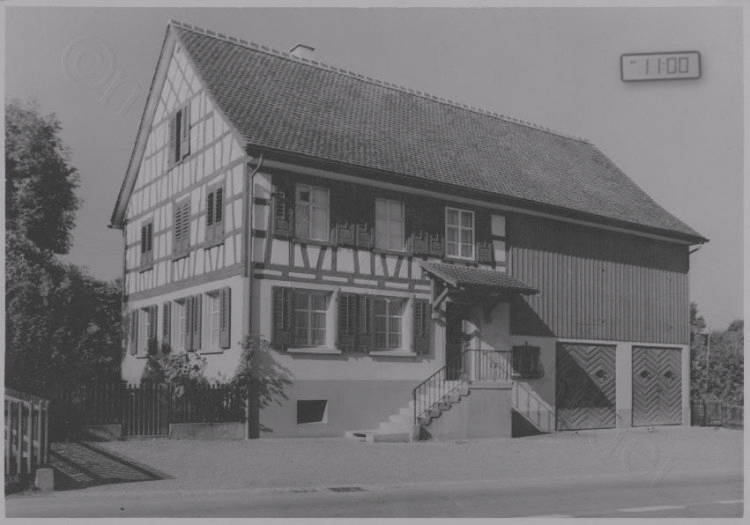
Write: 11h00
